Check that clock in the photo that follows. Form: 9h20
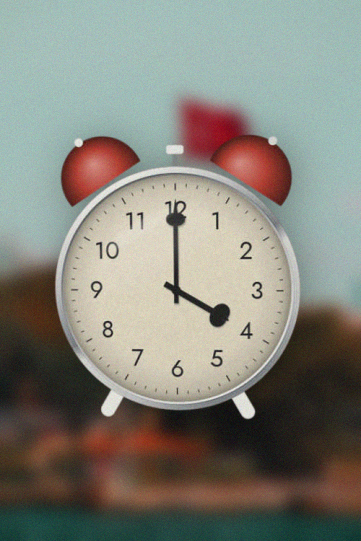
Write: 4h00
